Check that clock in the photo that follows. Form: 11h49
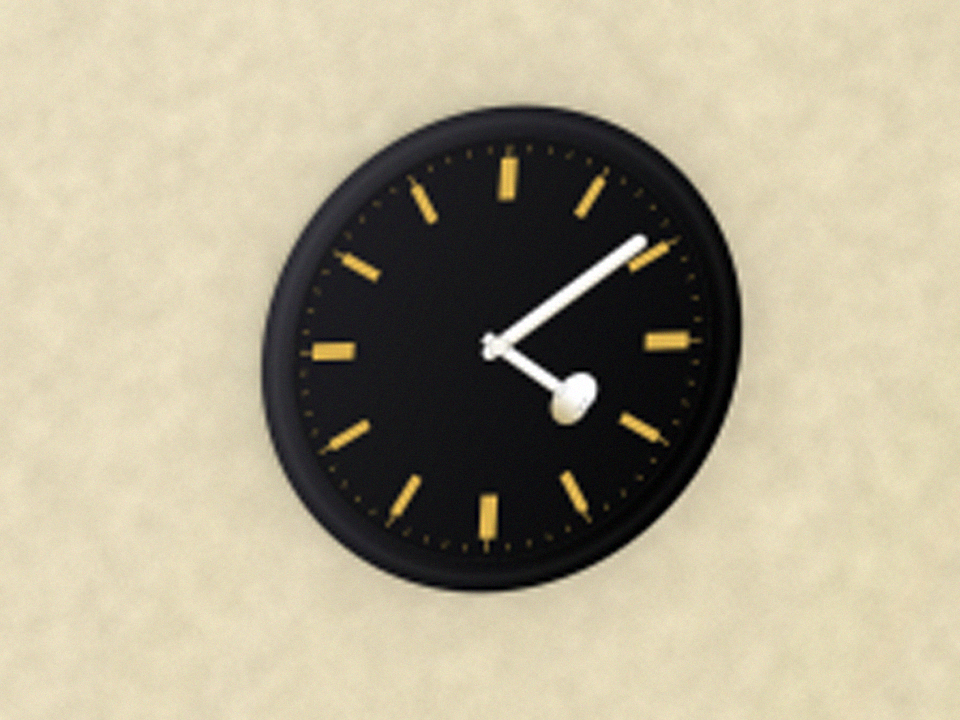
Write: 4h09
